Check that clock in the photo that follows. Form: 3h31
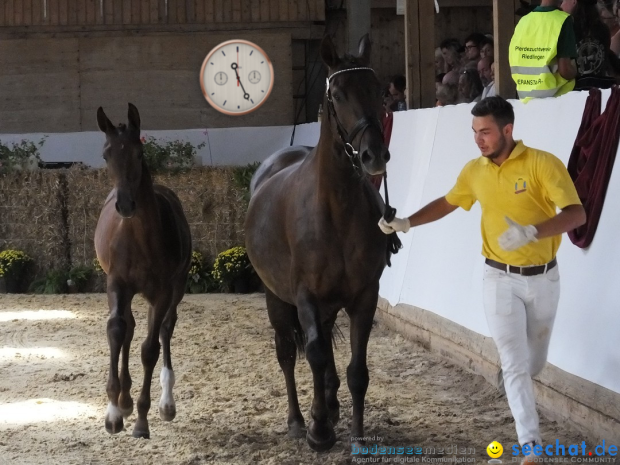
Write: 11h26
